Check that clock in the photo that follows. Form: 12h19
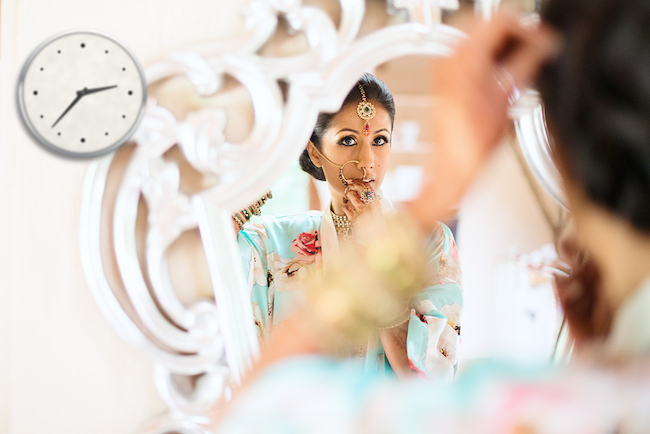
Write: 2h37
